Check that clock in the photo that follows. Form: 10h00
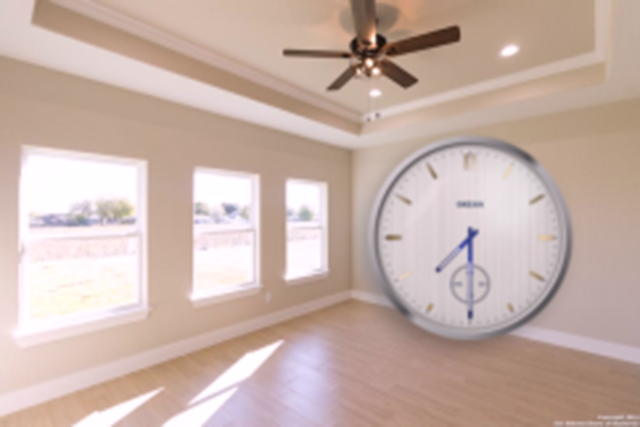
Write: 7h30
